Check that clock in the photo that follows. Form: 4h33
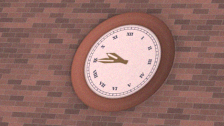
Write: 9h45
